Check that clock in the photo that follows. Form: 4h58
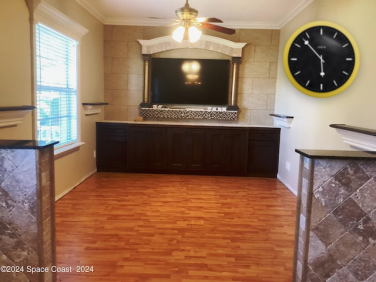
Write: 5h53
